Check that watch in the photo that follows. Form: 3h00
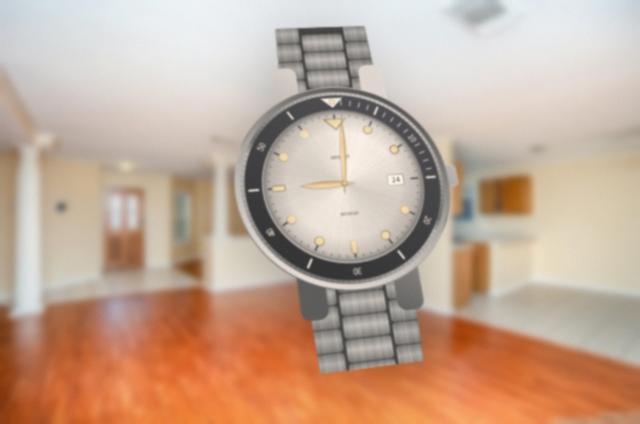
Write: 9h01
